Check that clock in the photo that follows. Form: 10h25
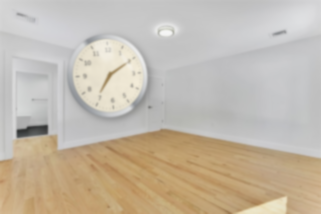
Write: 7h10
